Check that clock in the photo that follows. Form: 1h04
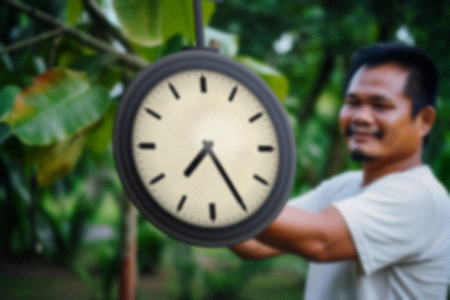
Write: 7h25
